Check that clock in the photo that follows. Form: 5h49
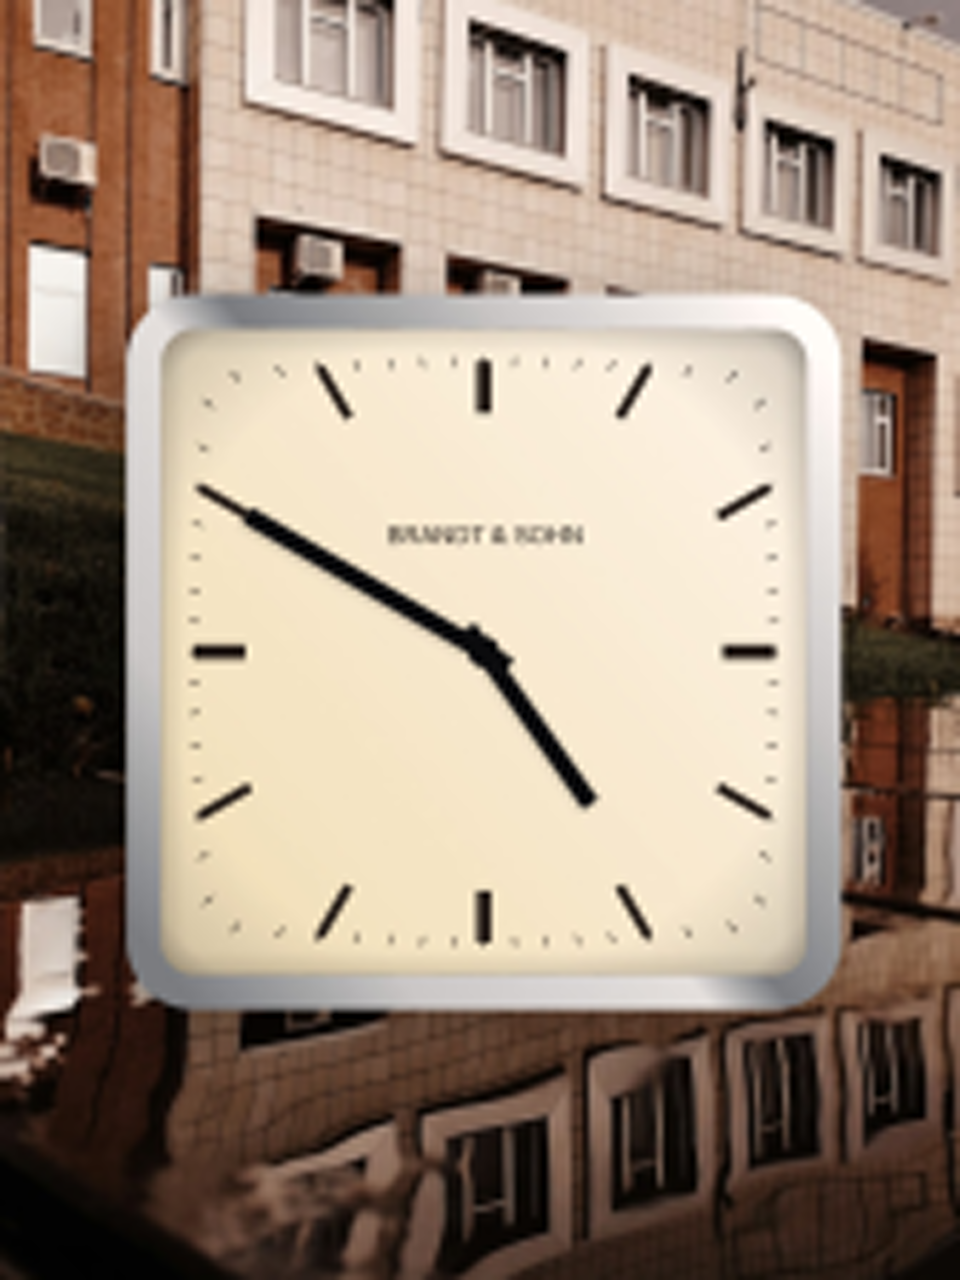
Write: 4h50
